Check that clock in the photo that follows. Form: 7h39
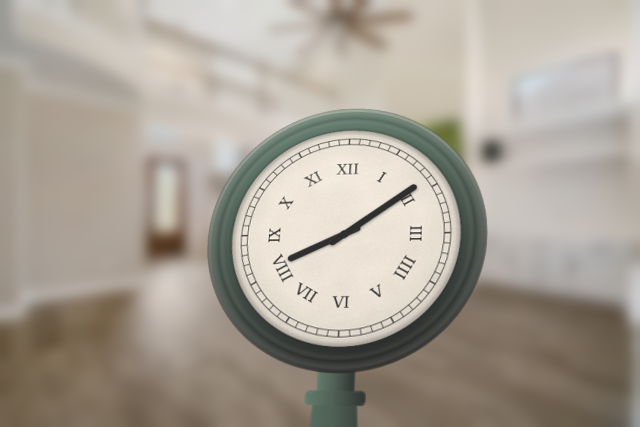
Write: 8h09
